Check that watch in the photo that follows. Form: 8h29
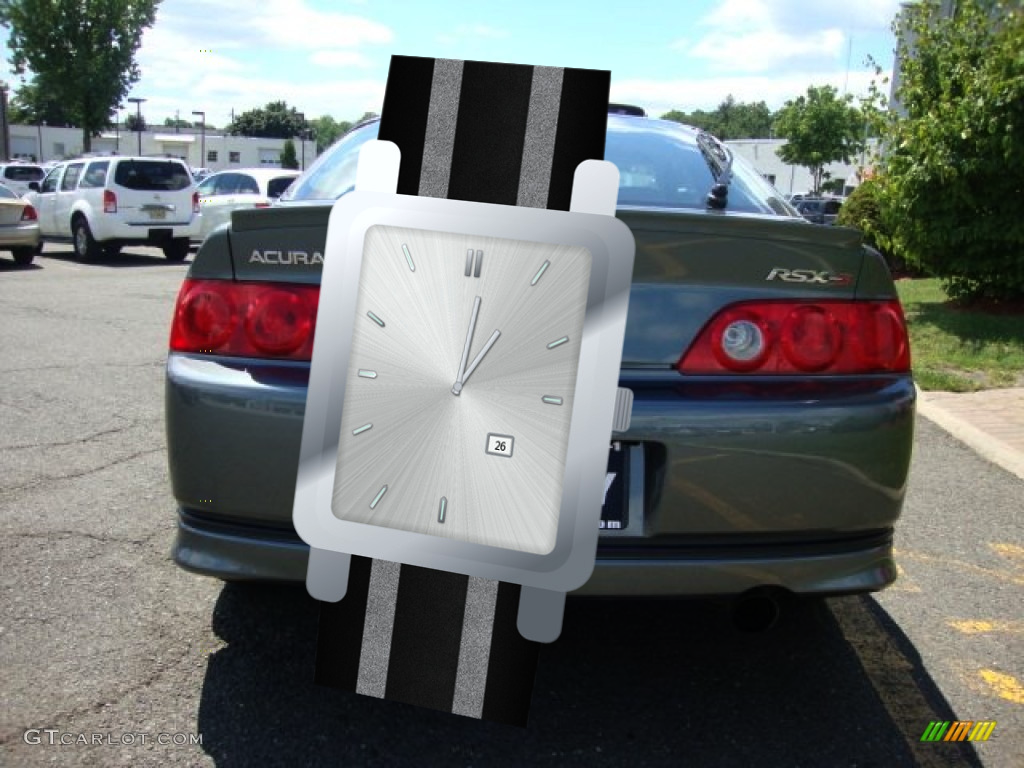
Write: 1h01
